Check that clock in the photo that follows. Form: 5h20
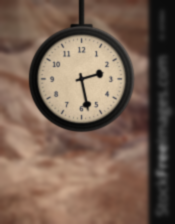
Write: 2h28
